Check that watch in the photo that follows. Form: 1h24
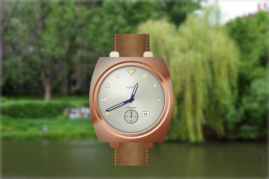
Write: 12h41
